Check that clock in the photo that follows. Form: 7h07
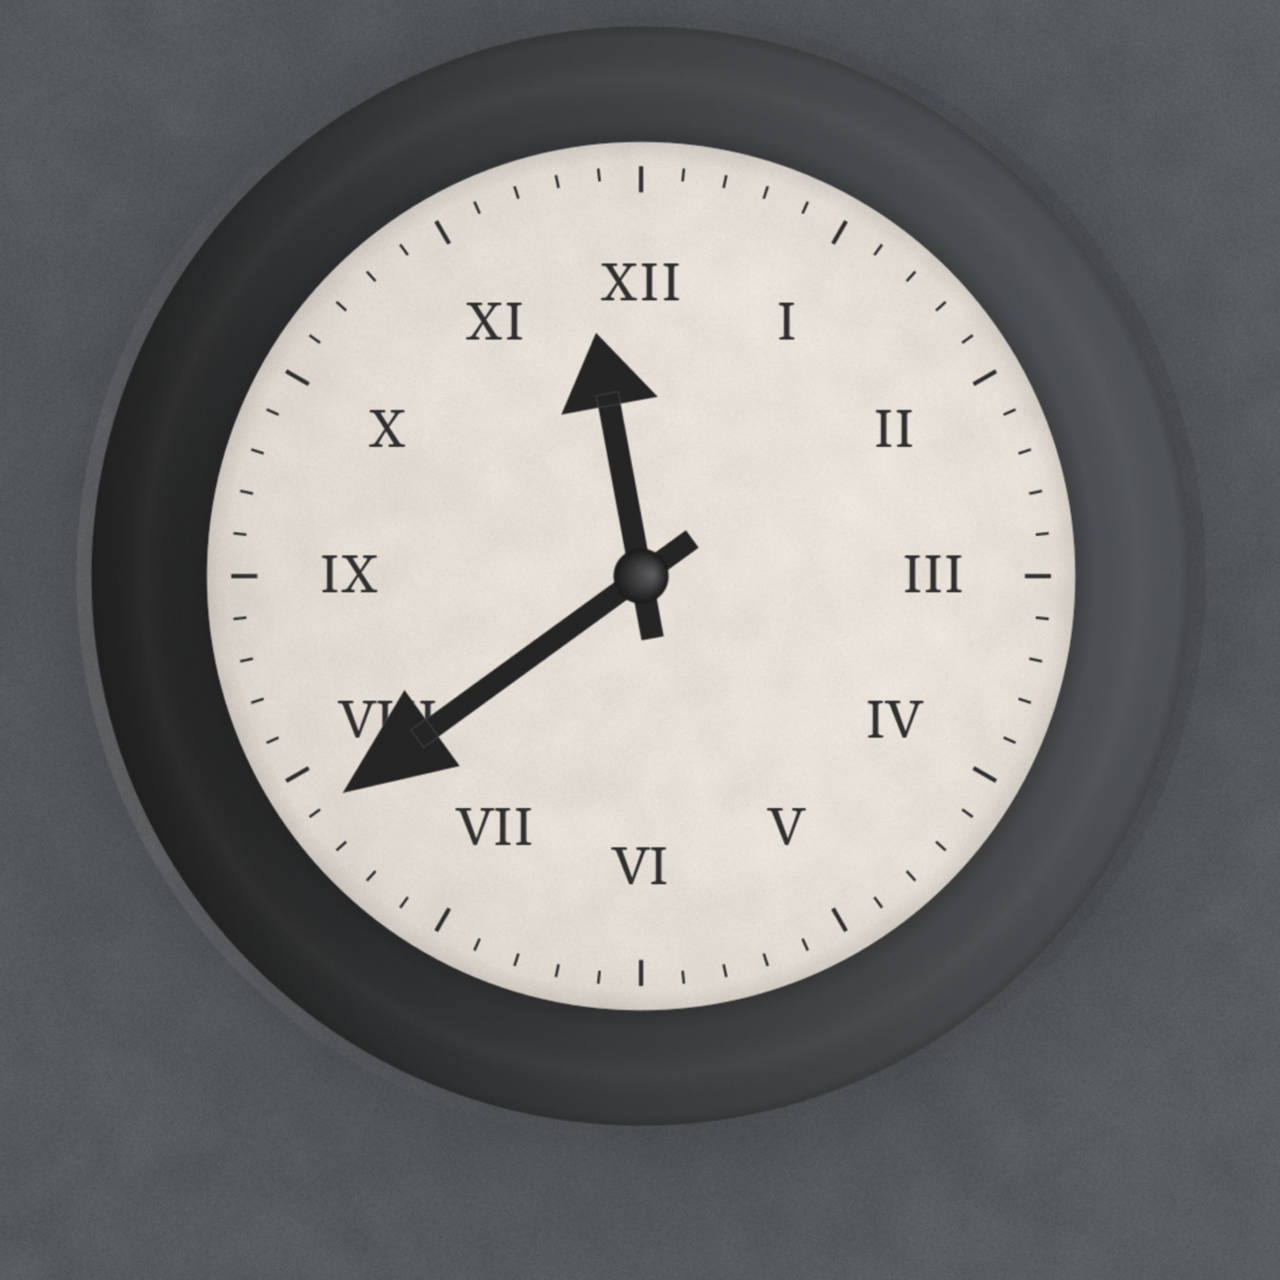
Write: 11h39
